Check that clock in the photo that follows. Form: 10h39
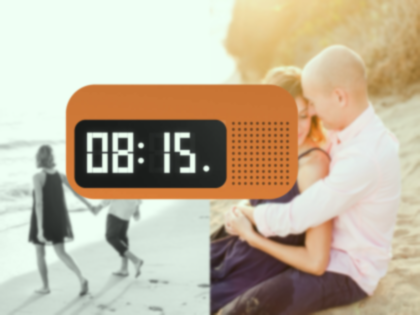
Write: 8h15
